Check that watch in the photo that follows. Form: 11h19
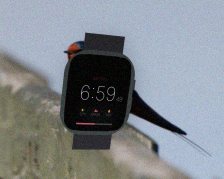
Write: 6h59
